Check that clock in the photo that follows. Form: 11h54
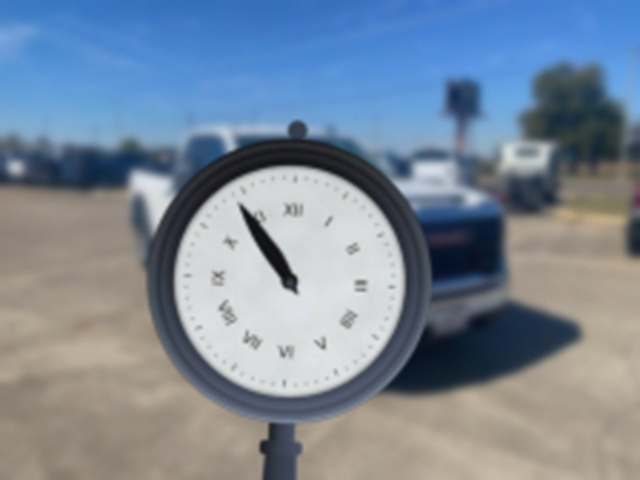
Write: 10h54
